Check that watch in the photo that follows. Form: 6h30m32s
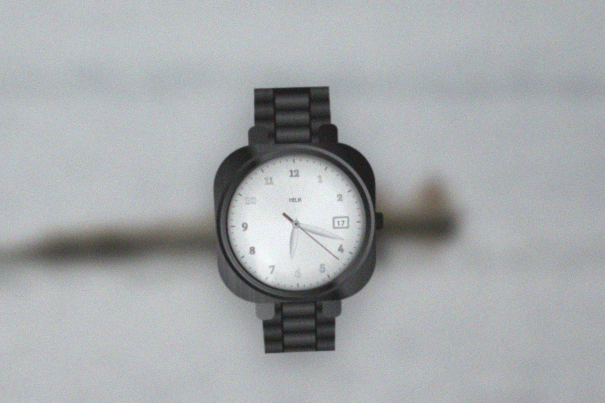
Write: 6h18m22s
